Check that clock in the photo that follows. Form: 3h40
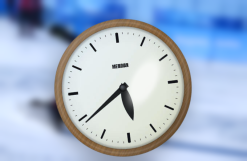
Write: 5h39
